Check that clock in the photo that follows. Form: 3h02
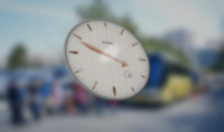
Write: 3h49
